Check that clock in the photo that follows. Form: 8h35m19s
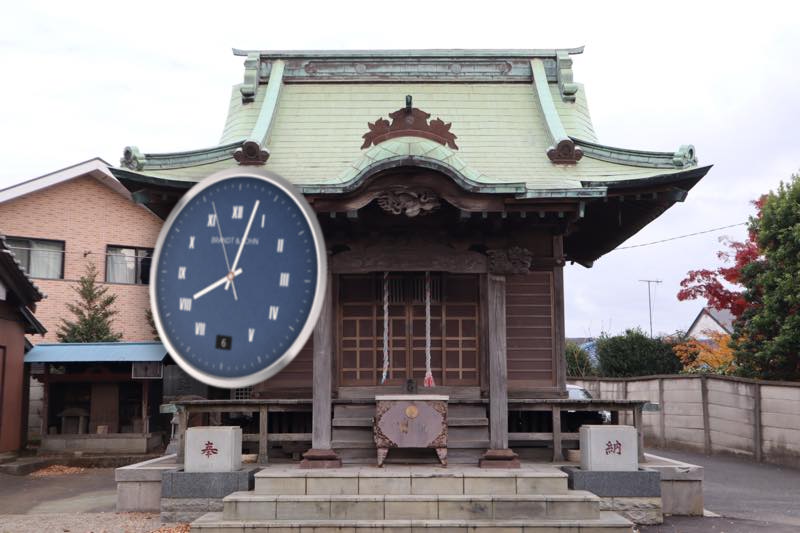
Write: 8h02m56s
